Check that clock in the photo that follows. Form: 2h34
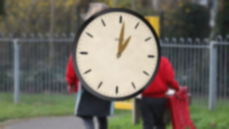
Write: 1h01
